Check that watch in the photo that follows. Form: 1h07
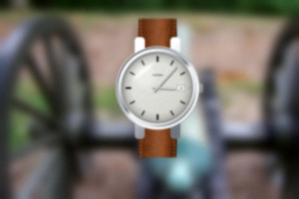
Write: 3h07
